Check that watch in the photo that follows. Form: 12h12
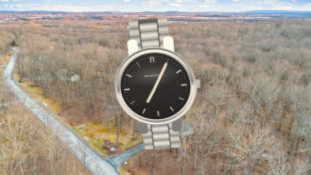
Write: 7h05
